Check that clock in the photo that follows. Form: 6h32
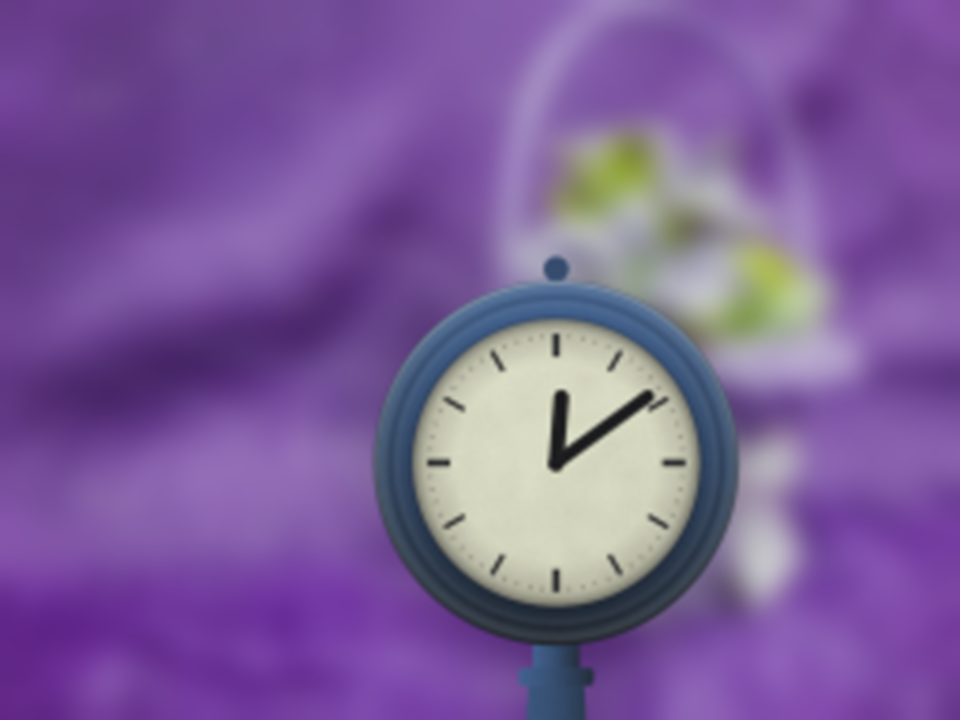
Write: 12h09
